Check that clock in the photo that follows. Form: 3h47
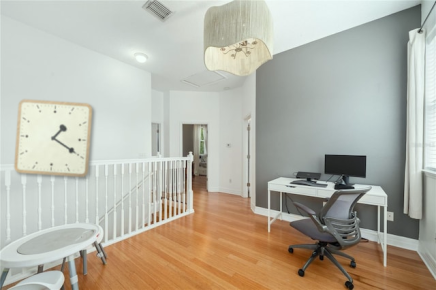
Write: 1h20
